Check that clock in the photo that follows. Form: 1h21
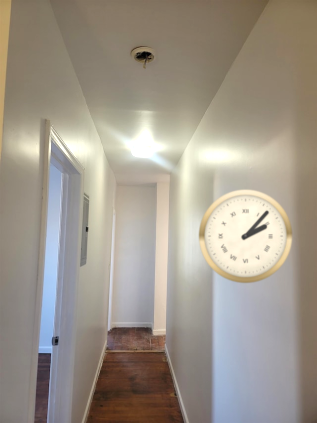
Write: 2h07
